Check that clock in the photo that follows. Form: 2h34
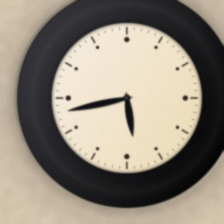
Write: 5h43
